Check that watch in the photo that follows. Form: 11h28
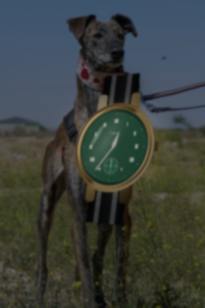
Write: 12h36
